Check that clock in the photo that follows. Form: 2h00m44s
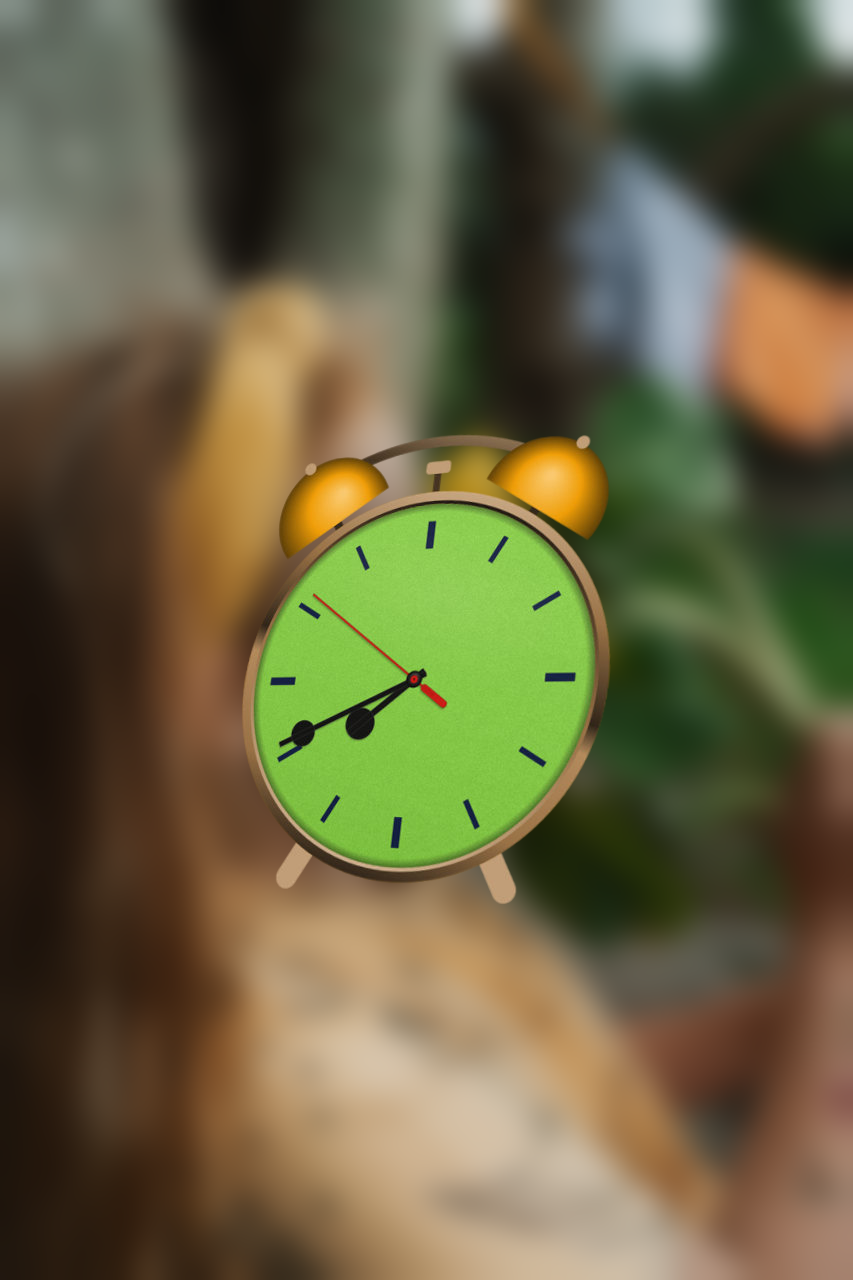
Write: 7h40m51s
